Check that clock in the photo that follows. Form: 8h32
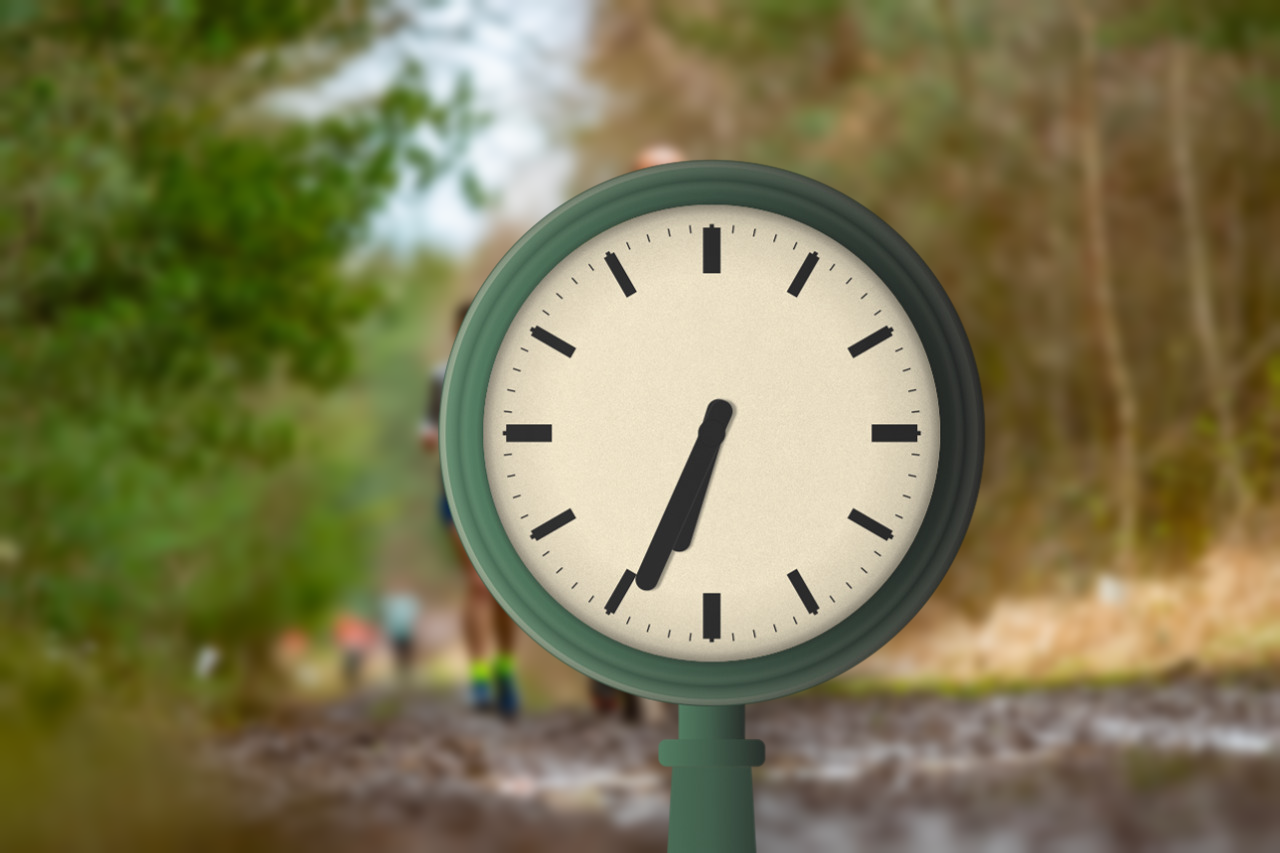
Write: 6h34
